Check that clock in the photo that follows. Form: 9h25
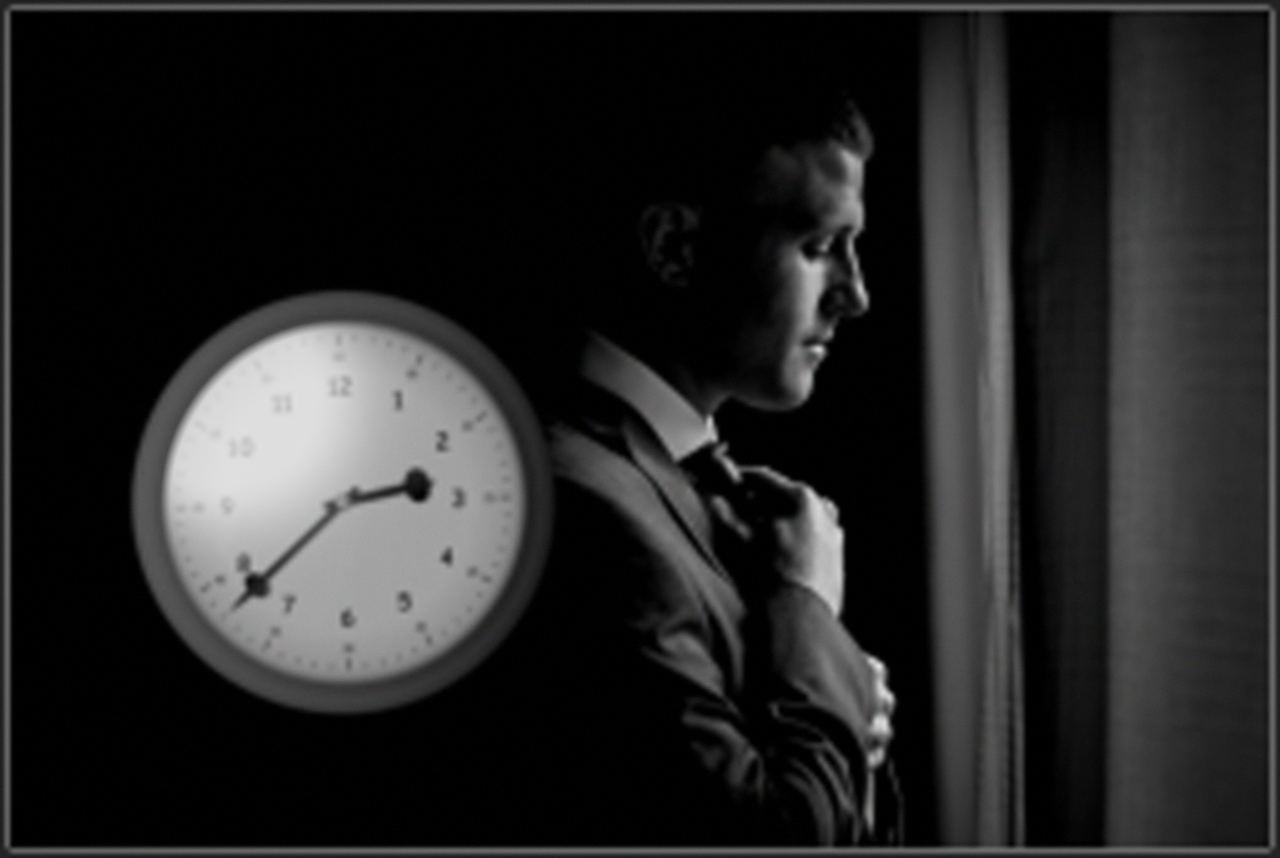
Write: 2h38
